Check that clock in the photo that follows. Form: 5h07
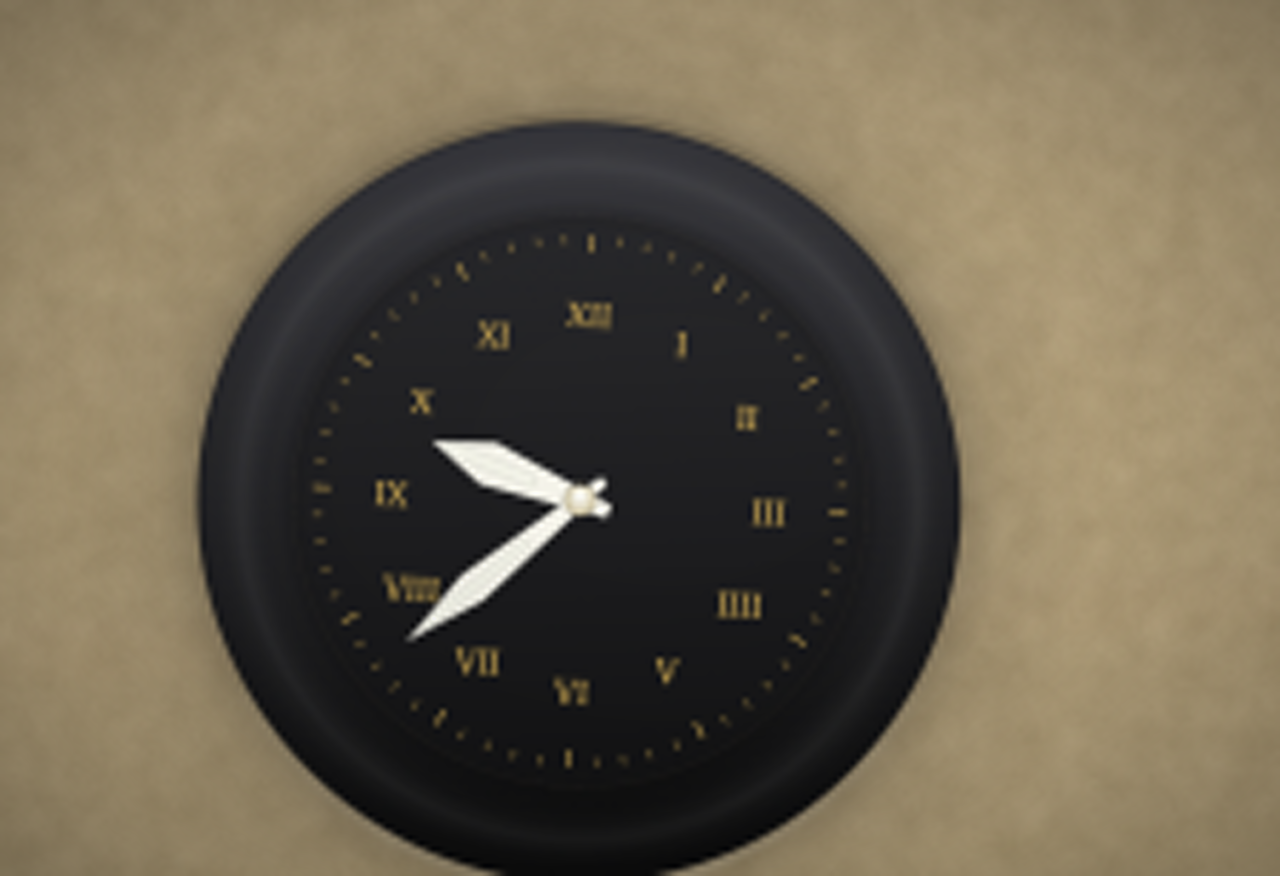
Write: 9h38
